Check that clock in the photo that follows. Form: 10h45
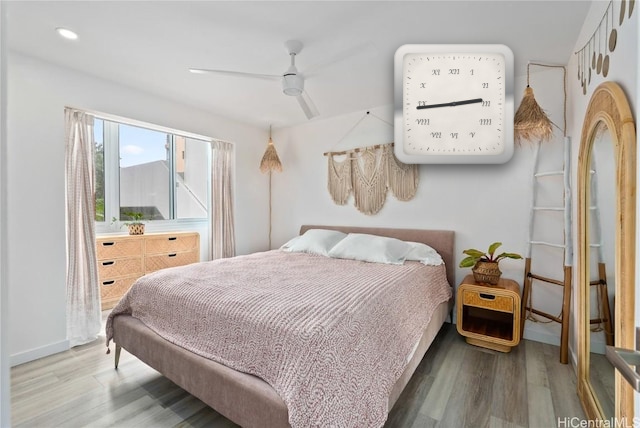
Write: 2h44
